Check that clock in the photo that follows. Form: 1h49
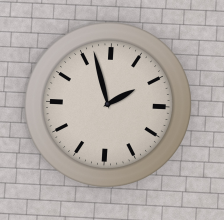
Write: 1h57
